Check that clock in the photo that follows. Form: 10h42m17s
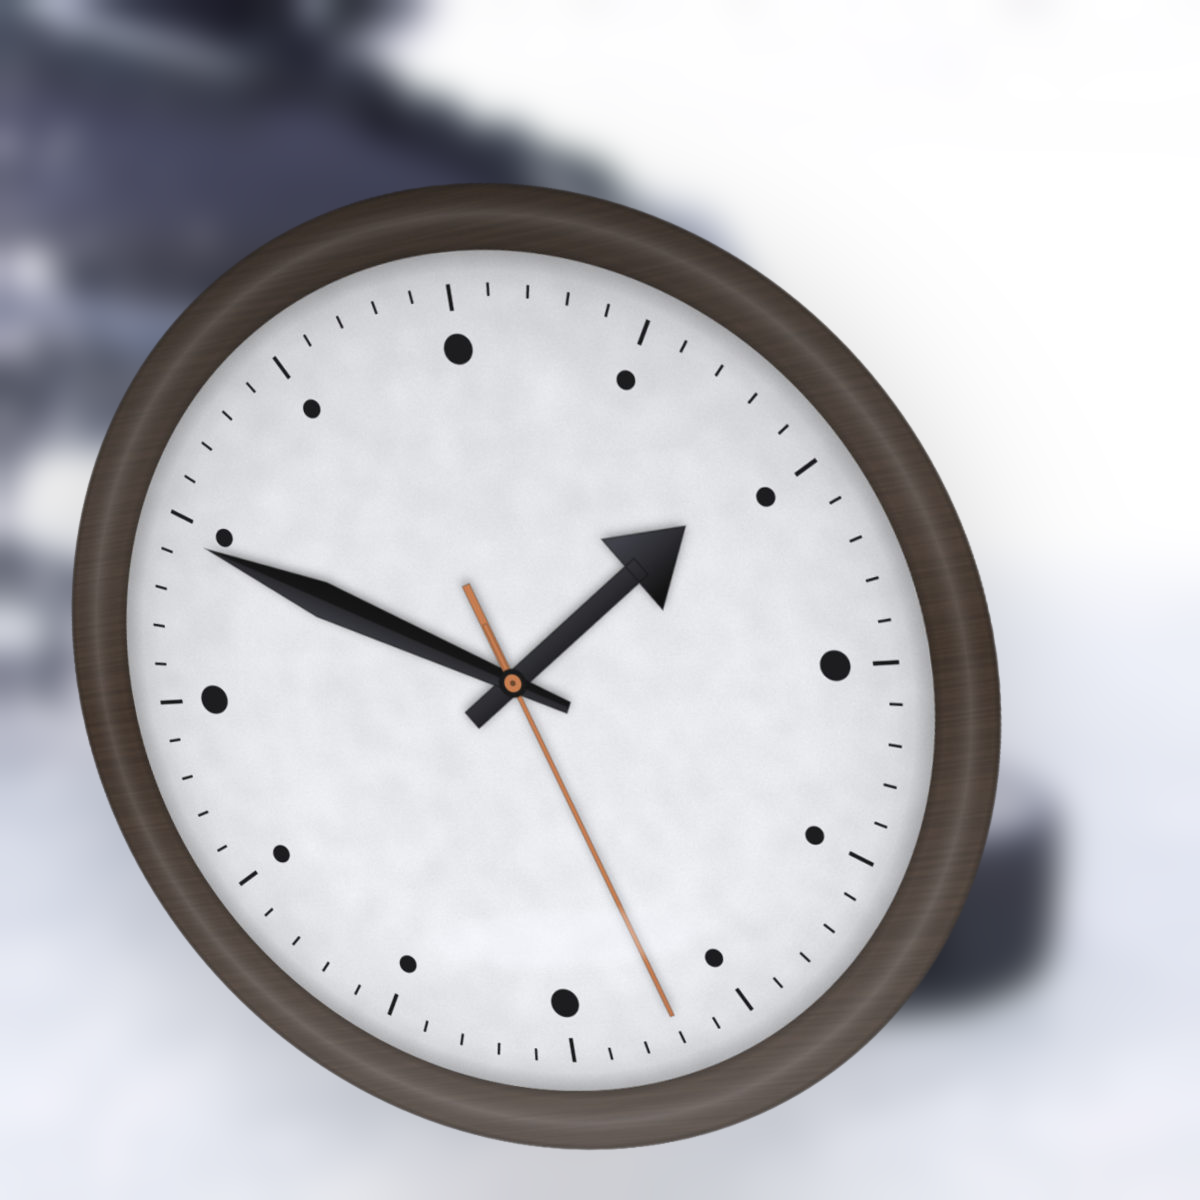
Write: 1h49m27s
